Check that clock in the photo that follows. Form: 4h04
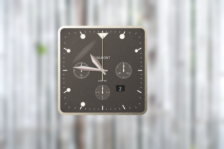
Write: 10h46
